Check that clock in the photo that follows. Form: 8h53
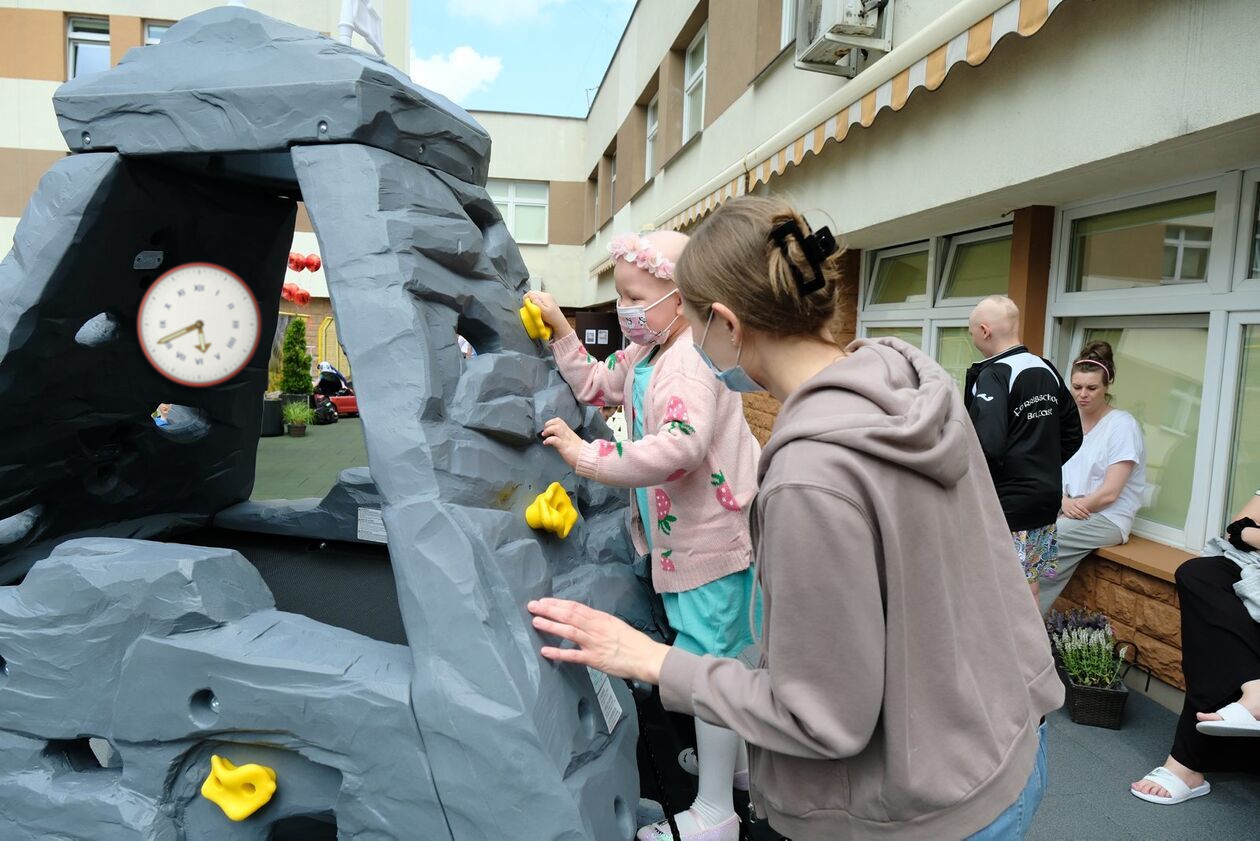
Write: 5h41
